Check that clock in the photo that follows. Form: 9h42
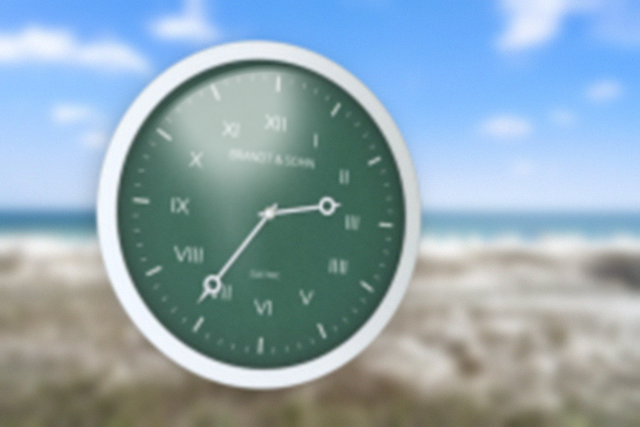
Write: 2h36
